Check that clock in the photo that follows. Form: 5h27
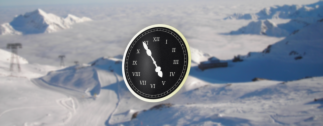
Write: 4h54
